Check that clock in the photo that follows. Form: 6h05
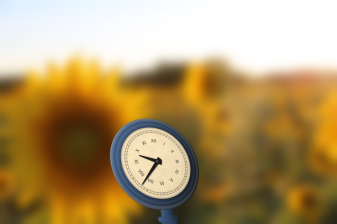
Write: 9h37
